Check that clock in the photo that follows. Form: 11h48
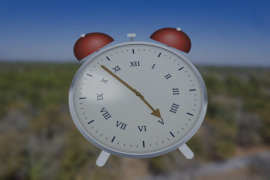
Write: 4h53
